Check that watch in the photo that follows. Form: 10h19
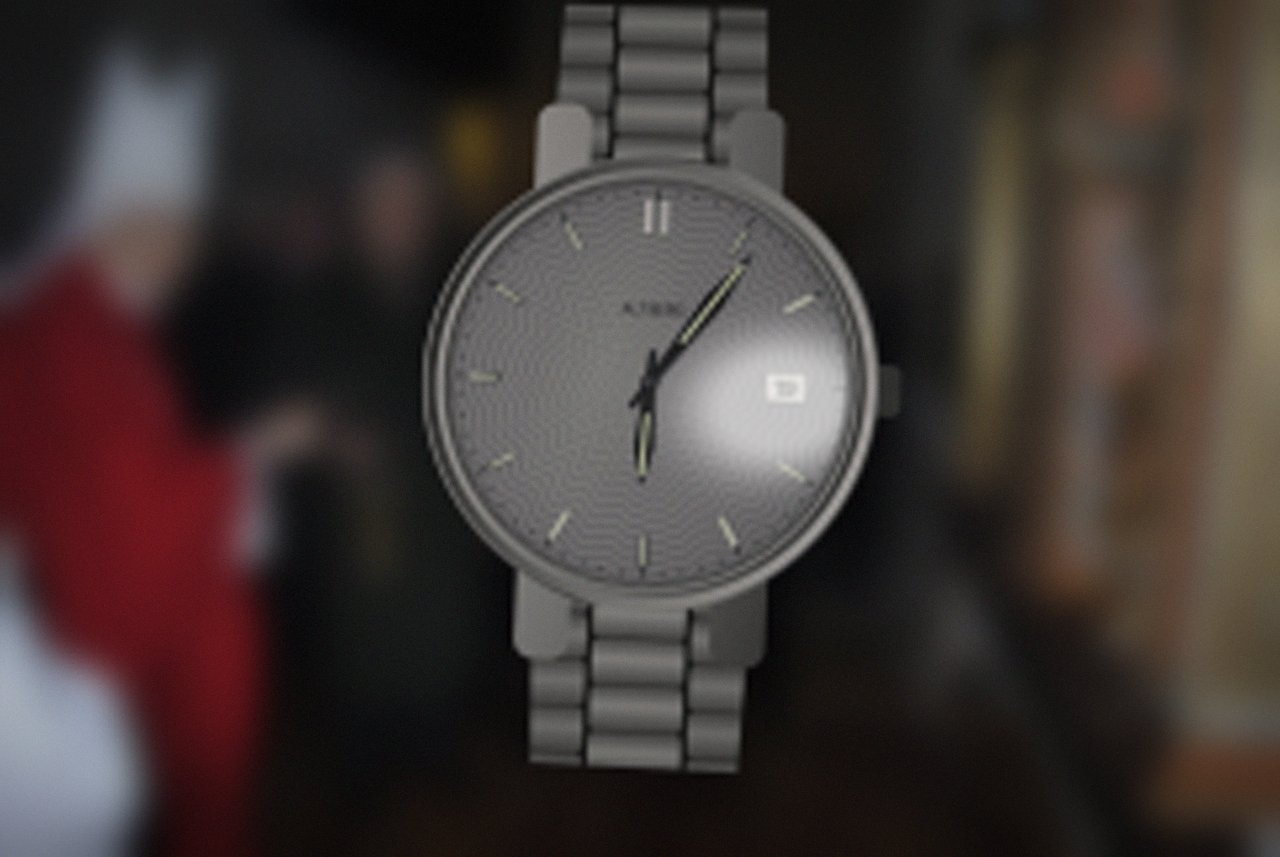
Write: 6h06
